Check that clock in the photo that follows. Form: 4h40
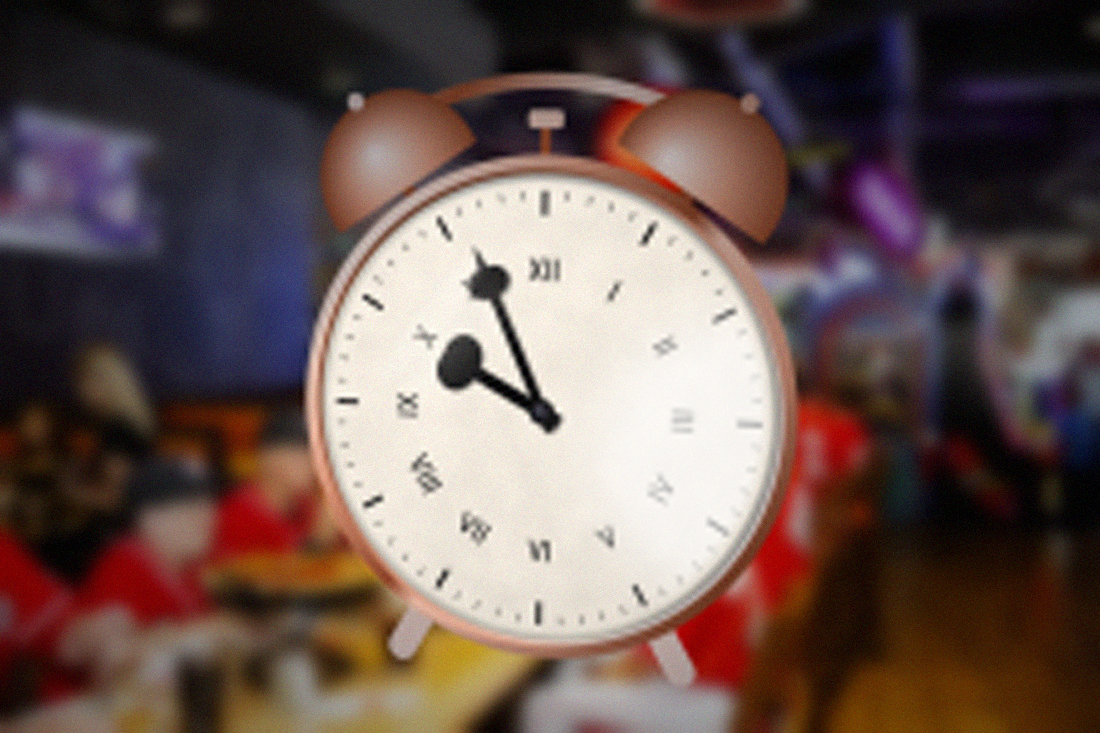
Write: 9h56
